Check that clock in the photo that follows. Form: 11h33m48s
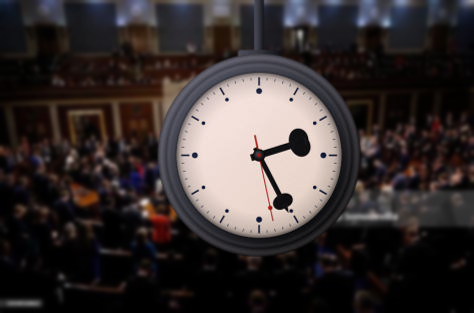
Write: 2h25m28s
